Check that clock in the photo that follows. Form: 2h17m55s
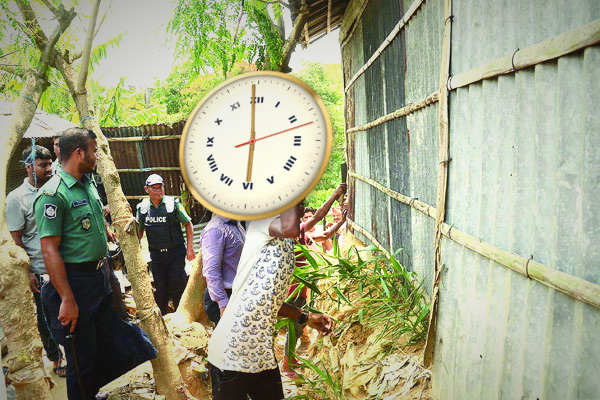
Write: 5h59m12s
